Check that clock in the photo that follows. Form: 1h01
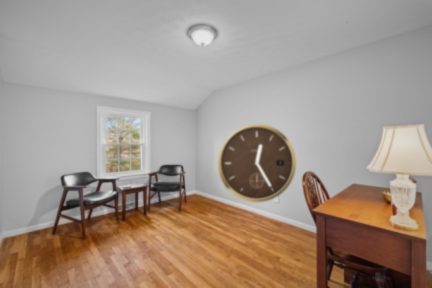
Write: 12h25
